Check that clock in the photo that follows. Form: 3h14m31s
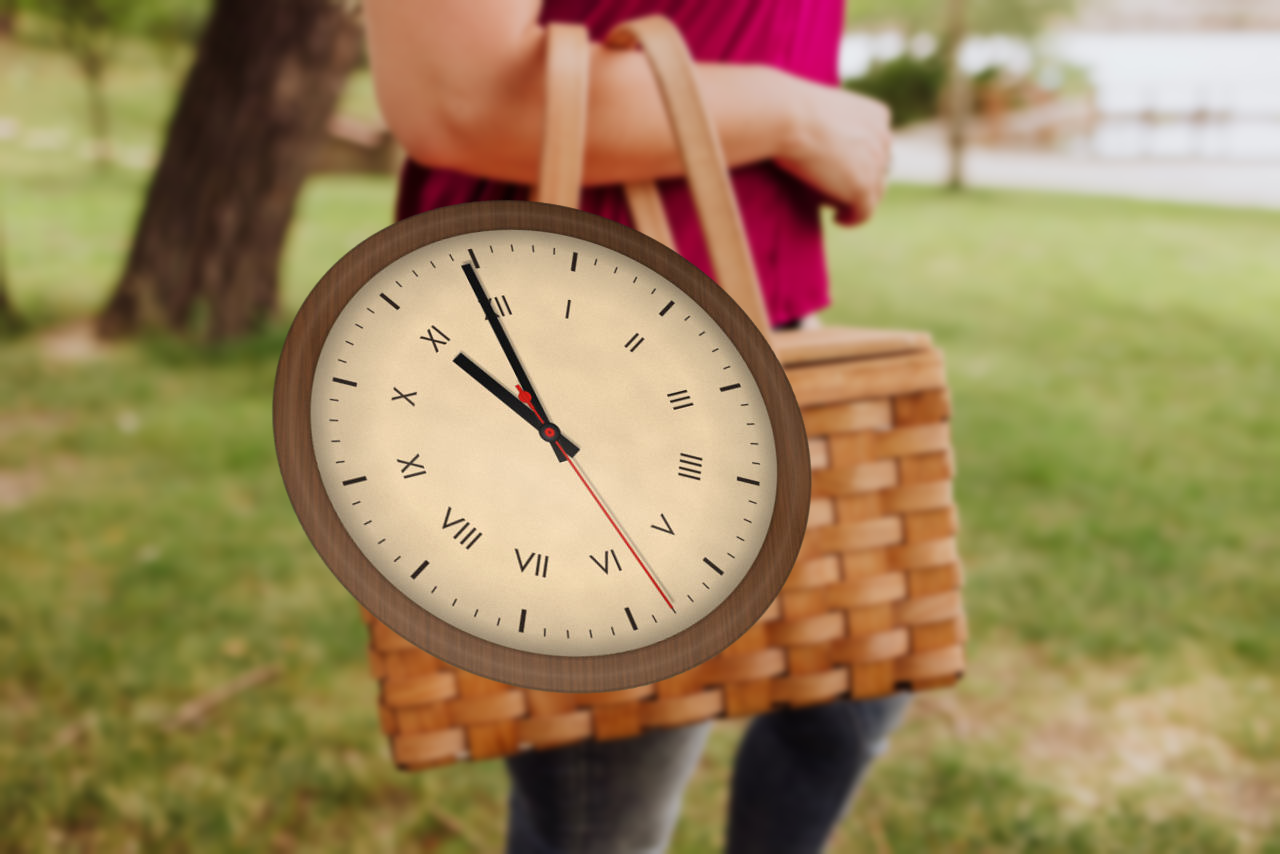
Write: 10h59m28s
